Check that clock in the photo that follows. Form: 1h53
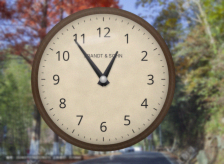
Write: 12h54
